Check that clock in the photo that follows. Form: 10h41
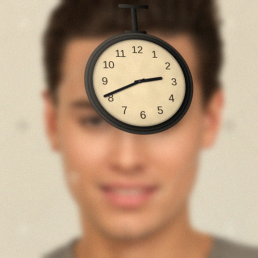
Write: 2h41
